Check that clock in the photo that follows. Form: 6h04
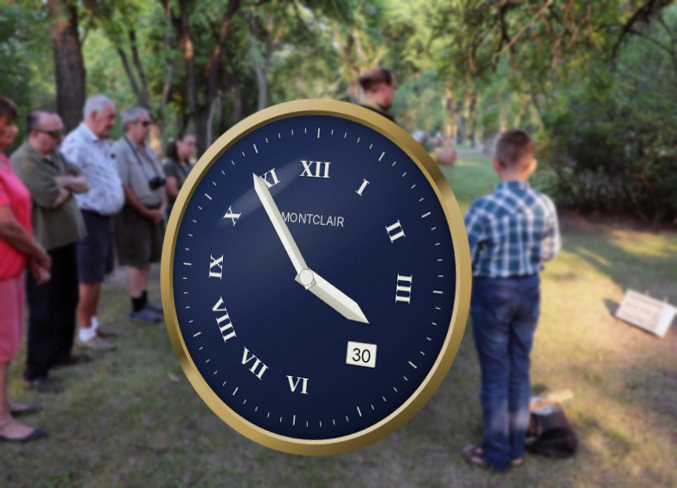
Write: 3h54
